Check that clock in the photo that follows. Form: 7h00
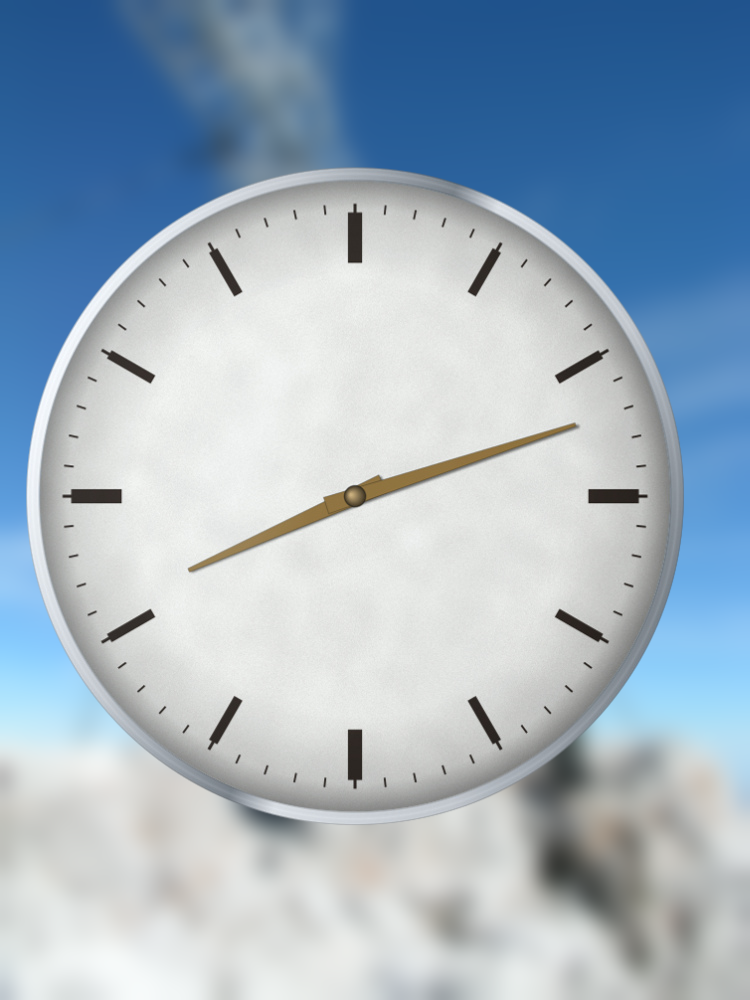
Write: 8h12
